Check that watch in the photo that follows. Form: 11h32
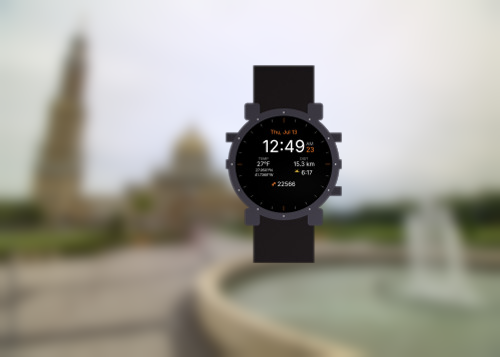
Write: 12h49
